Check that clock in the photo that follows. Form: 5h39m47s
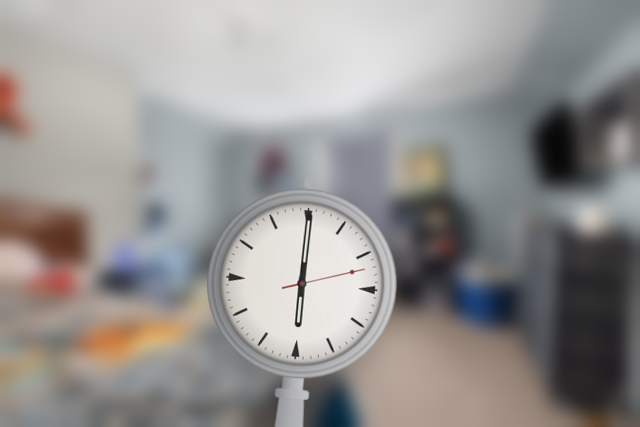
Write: 6h00m12s
